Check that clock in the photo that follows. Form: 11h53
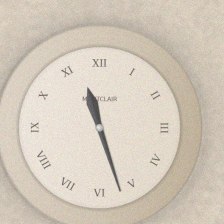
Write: 11h27
